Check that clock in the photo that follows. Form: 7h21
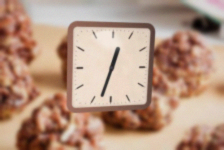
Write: 12h33
